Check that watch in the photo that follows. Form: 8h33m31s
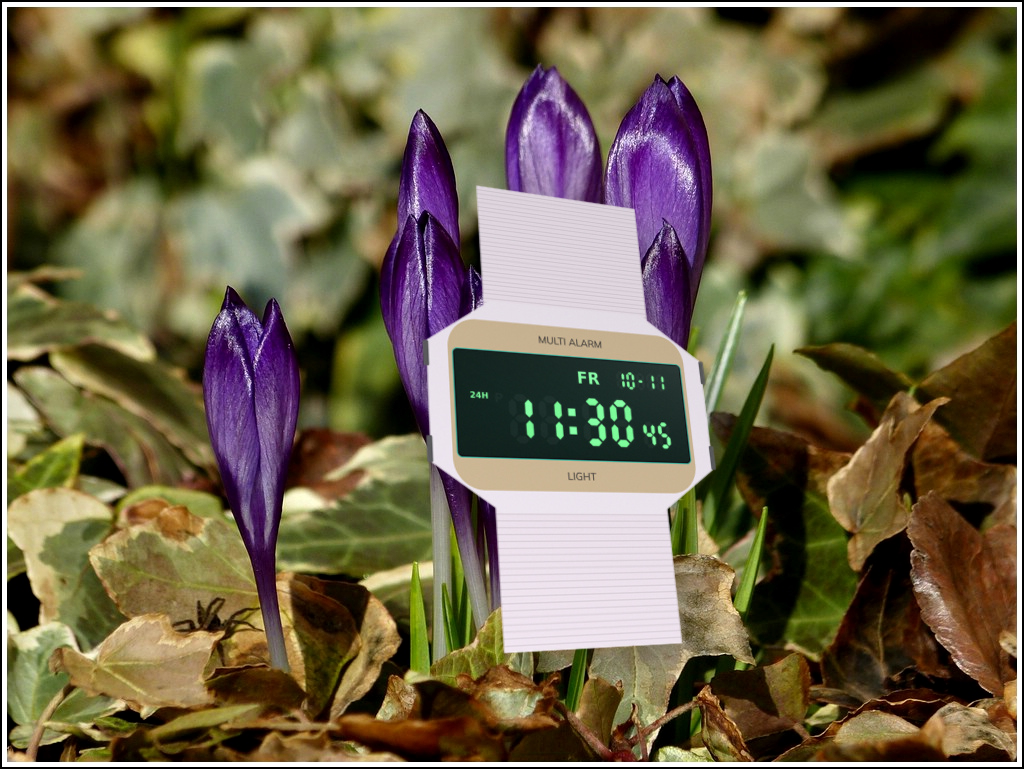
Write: 11h30m45s
